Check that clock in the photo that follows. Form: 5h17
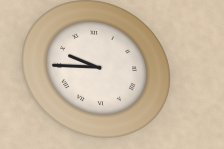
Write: 9h45
